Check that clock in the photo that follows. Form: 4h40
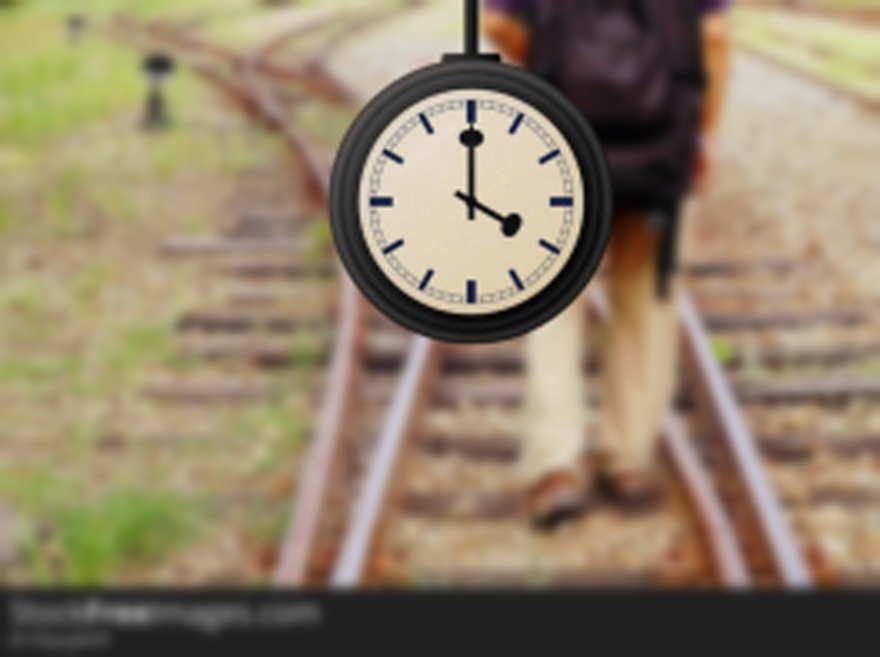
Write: 4h00
